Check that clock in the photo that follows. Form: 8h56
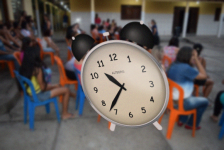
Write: 10h37
